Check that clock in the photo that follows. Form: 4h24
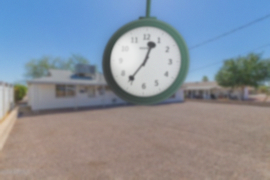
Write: 12h36
